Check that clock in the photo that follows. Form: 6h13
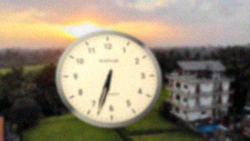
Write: 6h33
